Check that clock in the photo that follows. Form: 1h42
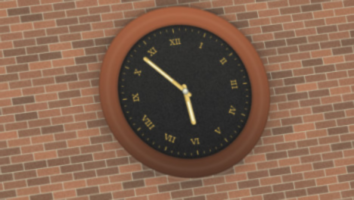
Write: 5h53
